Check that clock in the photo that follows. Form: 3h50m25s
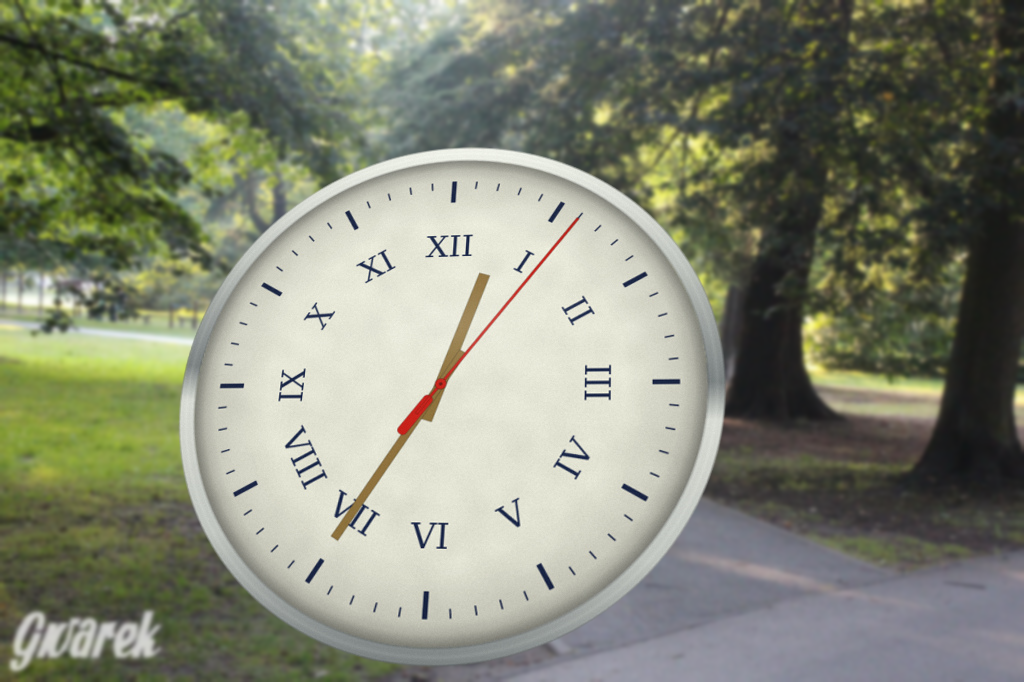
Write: 12h35m06s
